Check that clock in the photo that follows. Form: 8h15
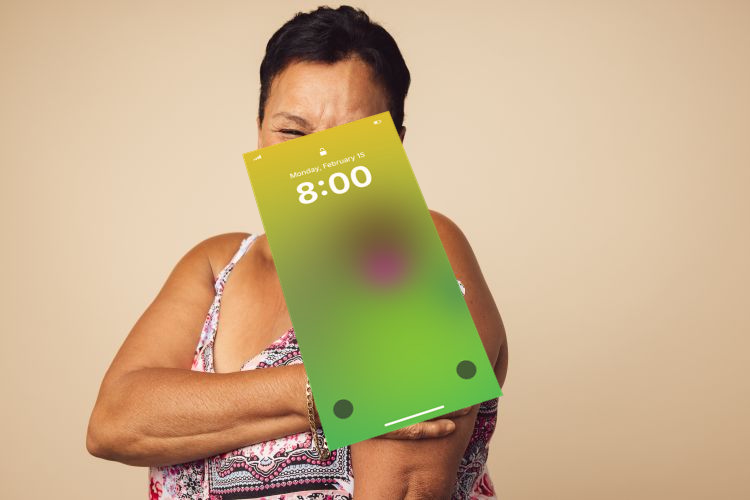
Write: 8h00
